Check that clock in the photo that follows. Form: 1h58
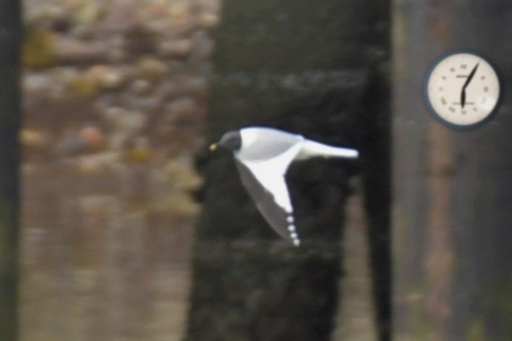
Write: 6h05
